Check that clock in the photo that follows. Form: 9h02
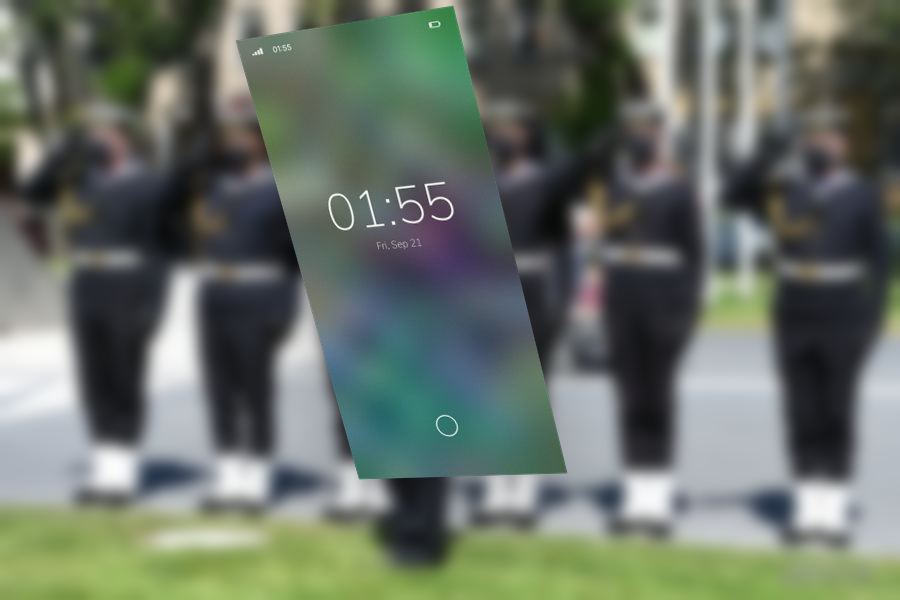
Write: 1h55
